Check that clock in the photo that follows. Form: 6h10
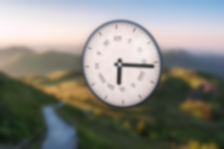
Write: 6h16
